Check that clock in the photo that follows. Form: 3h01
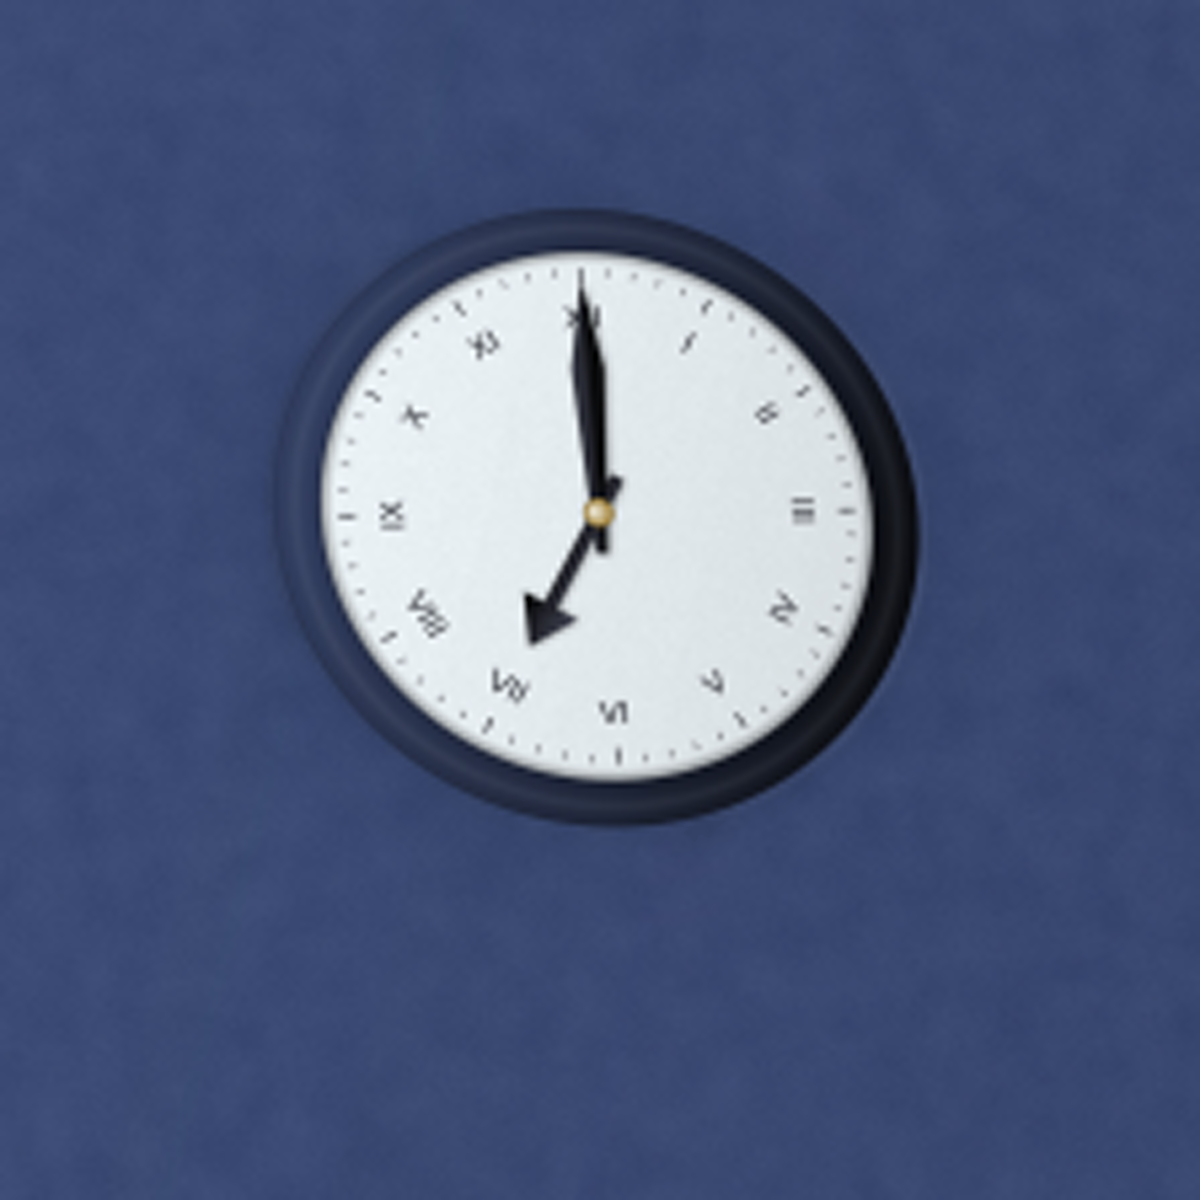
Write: 7h00
